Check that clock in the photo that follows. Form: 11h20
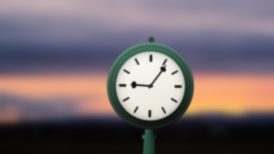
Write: 9h06
